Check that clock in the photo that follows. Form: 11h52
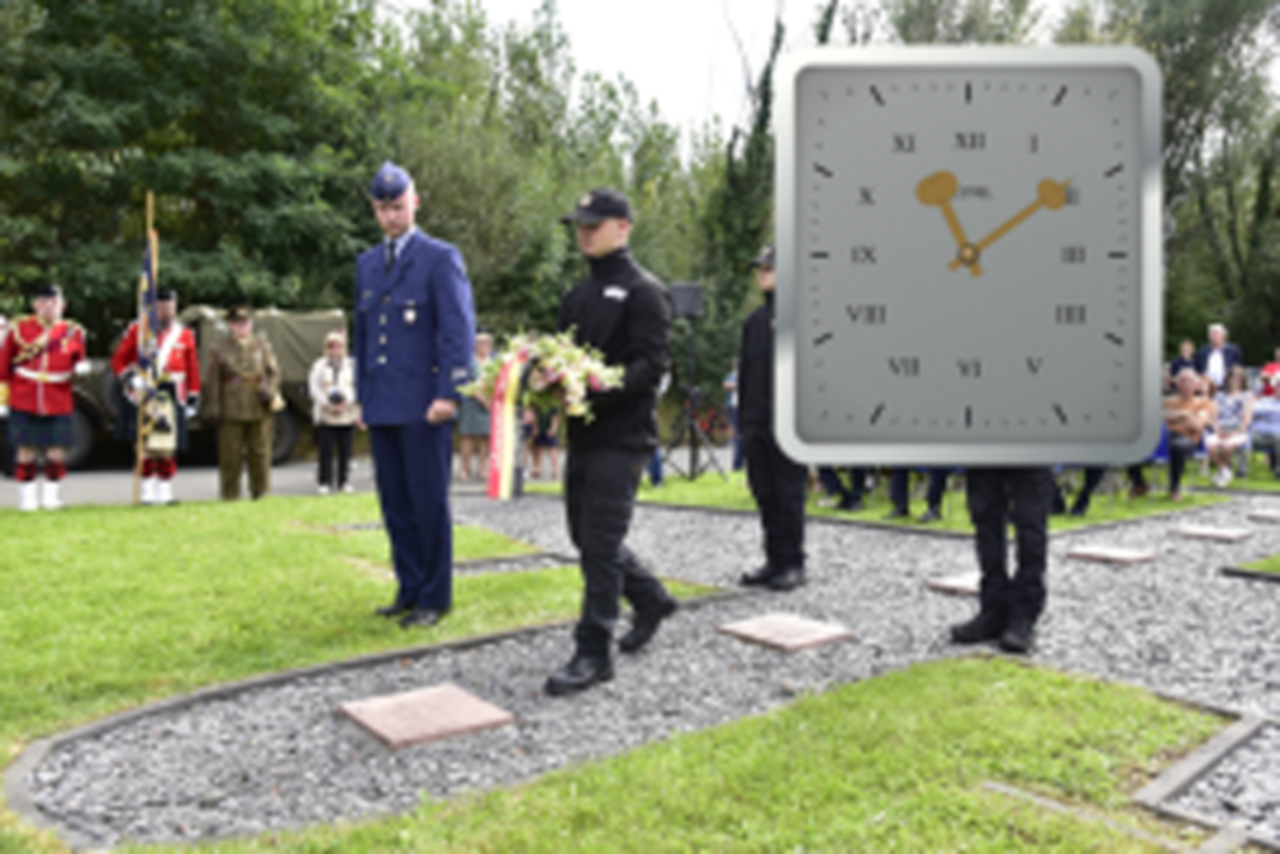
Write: 11h09
